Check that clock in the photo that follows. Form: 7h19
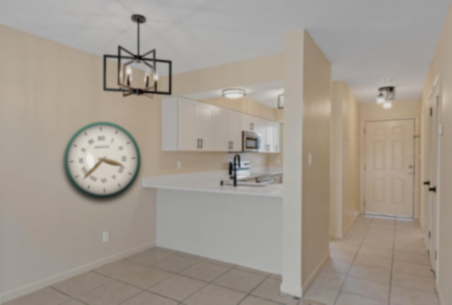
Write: 3h38
